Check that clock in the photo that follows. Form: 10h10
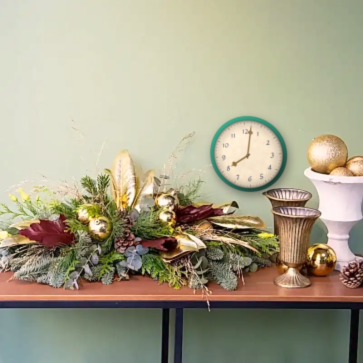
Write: 8h02
